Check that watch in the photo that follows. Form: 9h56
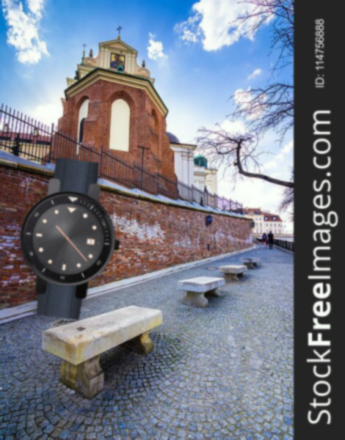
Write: 10h22
